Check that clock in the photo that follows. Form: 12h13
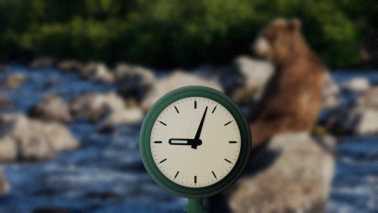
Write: 9h03
